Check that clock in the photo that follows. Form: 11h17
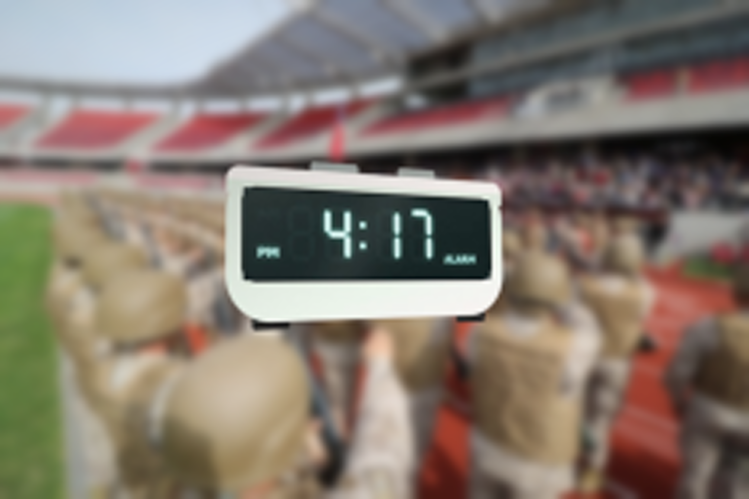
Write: 4h17
